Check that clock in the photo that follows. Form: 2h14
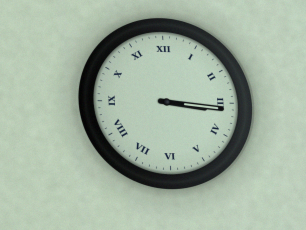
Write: 3h16
